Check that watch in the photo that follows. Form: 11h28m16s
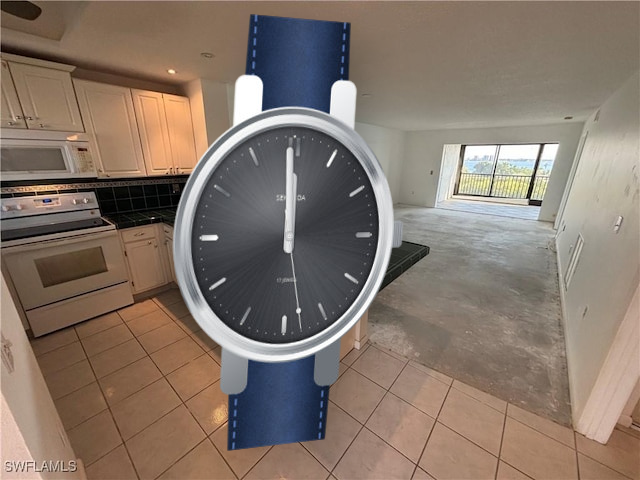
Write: 11h59m28s
